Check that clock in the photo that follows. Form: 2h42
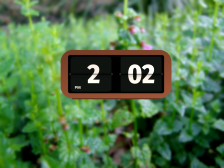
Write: 2h02
